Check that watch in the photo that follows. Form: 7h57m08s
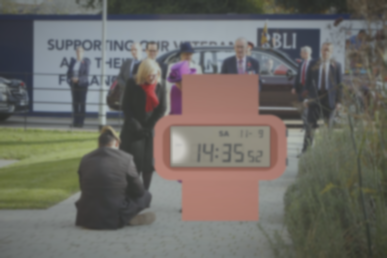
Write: 14h35m52s
